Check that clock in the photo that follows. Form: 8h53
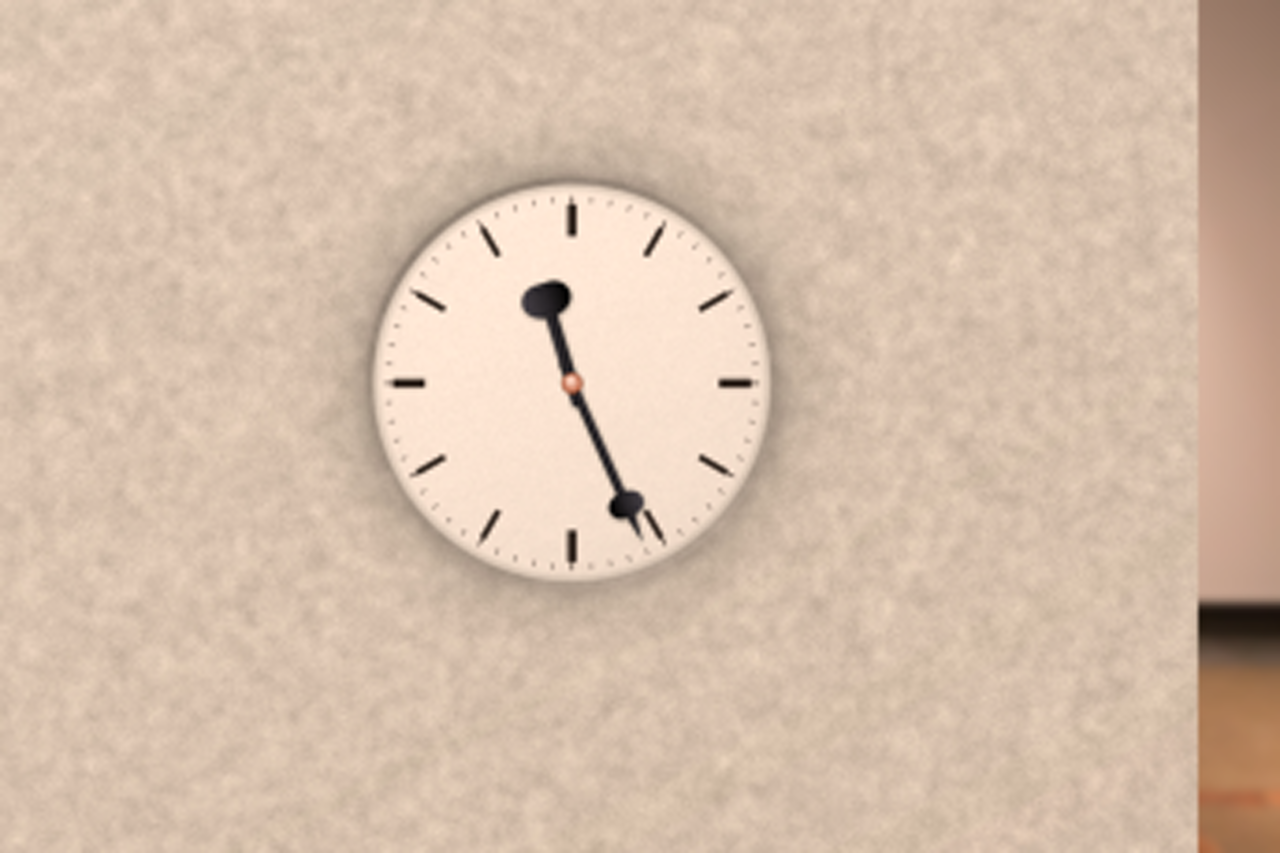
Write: 11h26
